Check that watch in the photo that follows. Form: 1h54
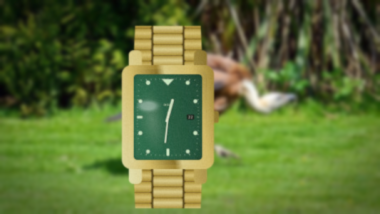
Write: 12h31
